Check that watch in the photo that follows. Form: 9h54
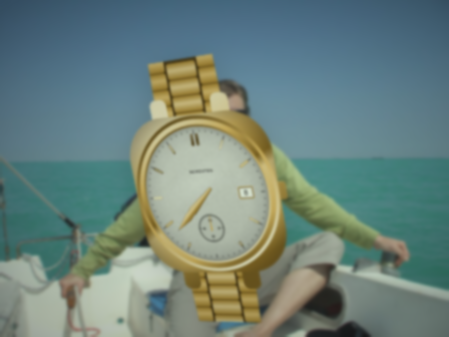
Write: 7h38
